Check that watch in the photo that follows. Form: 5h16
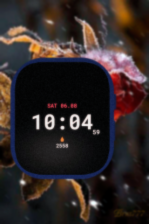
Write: 10h04
